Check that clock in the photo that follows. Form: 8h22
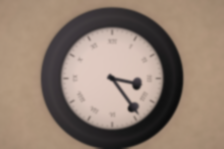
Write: 3h24
